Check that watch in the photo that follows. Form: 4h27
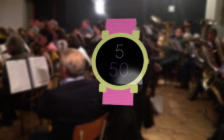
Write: 5h50
